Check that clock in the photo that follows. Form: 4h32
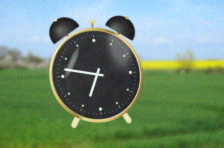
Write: 6h47
